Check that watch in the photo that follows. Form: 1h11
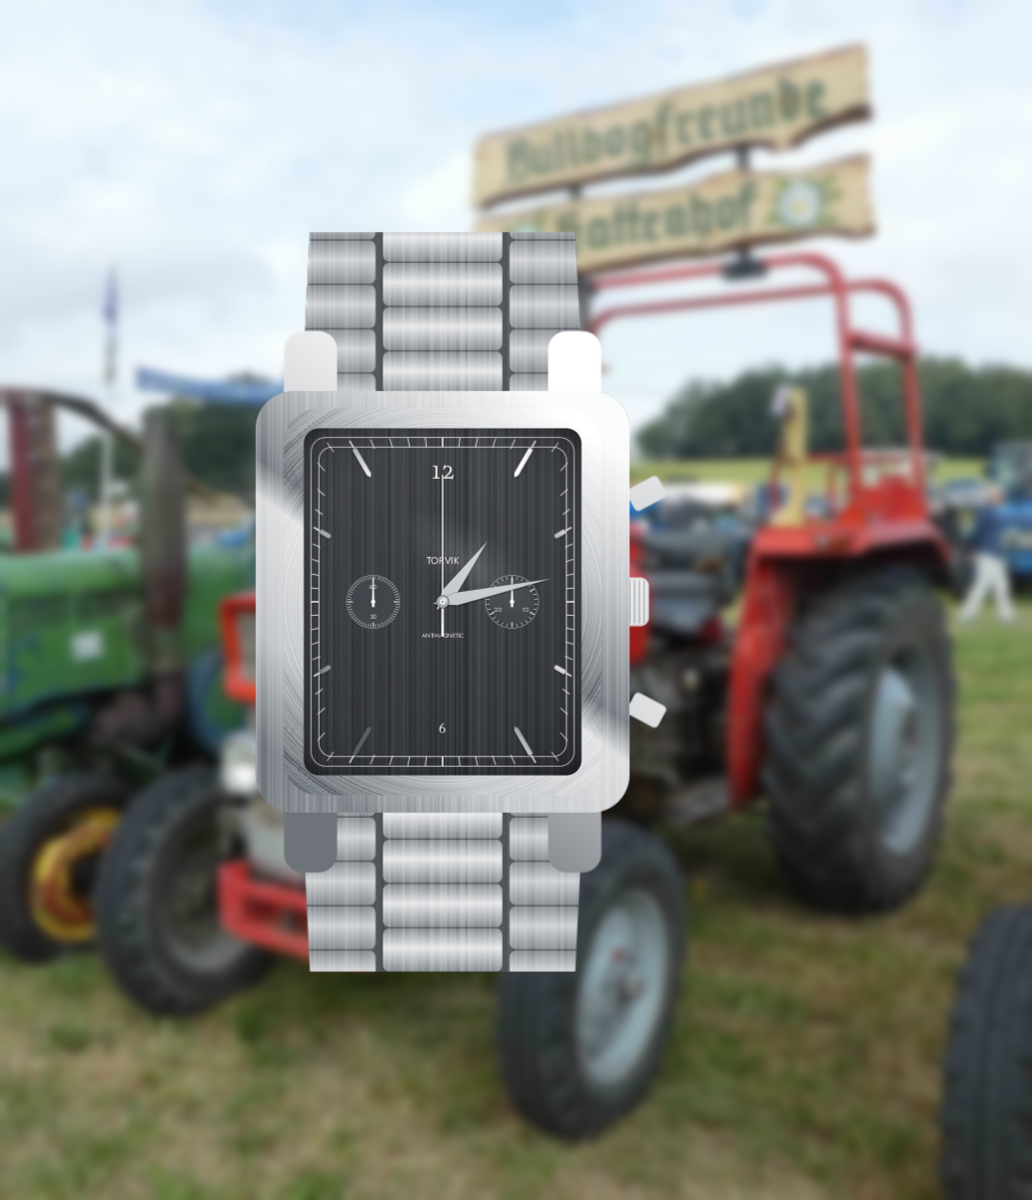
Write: 1h13
